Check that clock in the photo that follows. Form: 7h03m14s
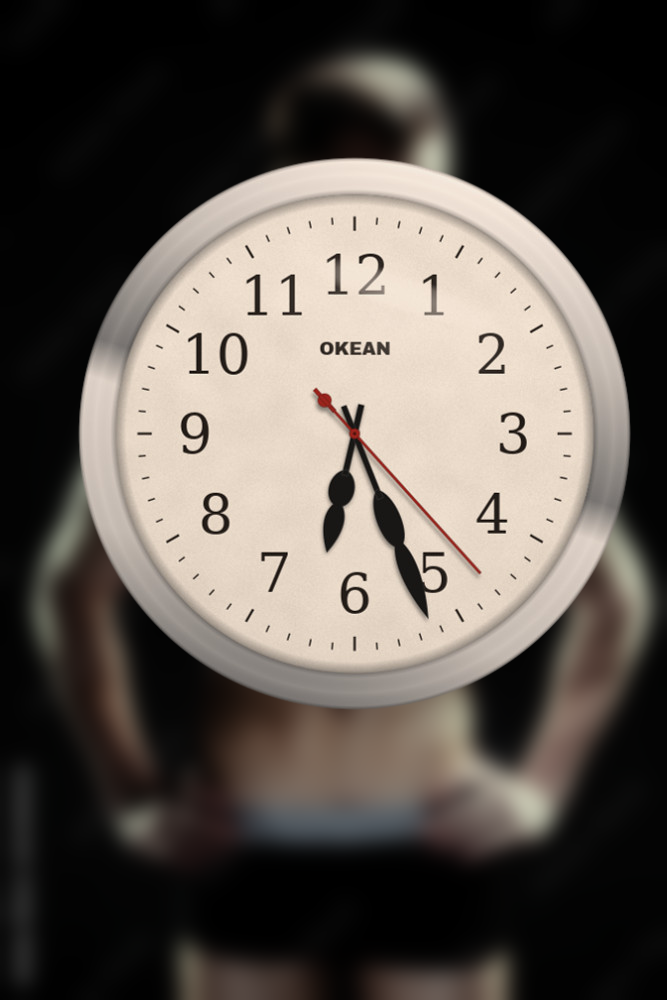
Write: 6h26m23s
